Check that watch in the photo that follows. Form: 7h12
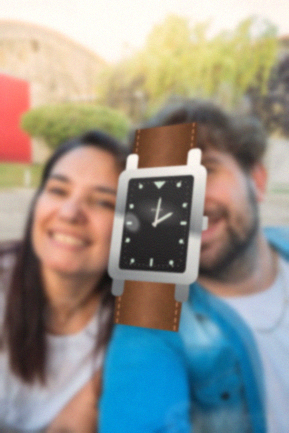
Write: 2h01
